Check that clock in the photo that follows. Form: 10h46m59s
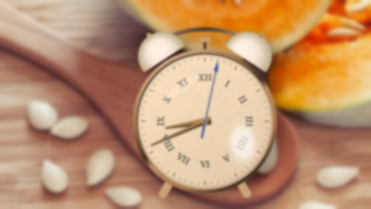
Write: 8h41m02s
